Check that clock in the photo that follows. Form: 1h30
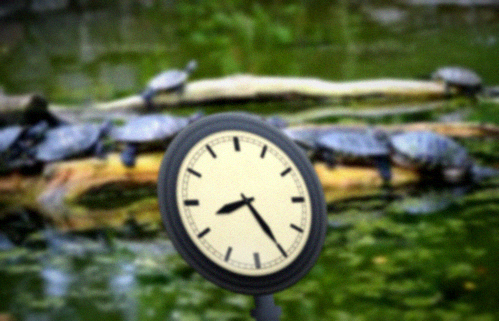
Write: 8h25
